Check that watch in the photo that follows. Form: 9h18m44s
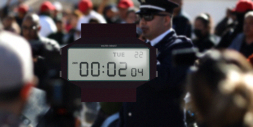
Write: 0h02m04s
